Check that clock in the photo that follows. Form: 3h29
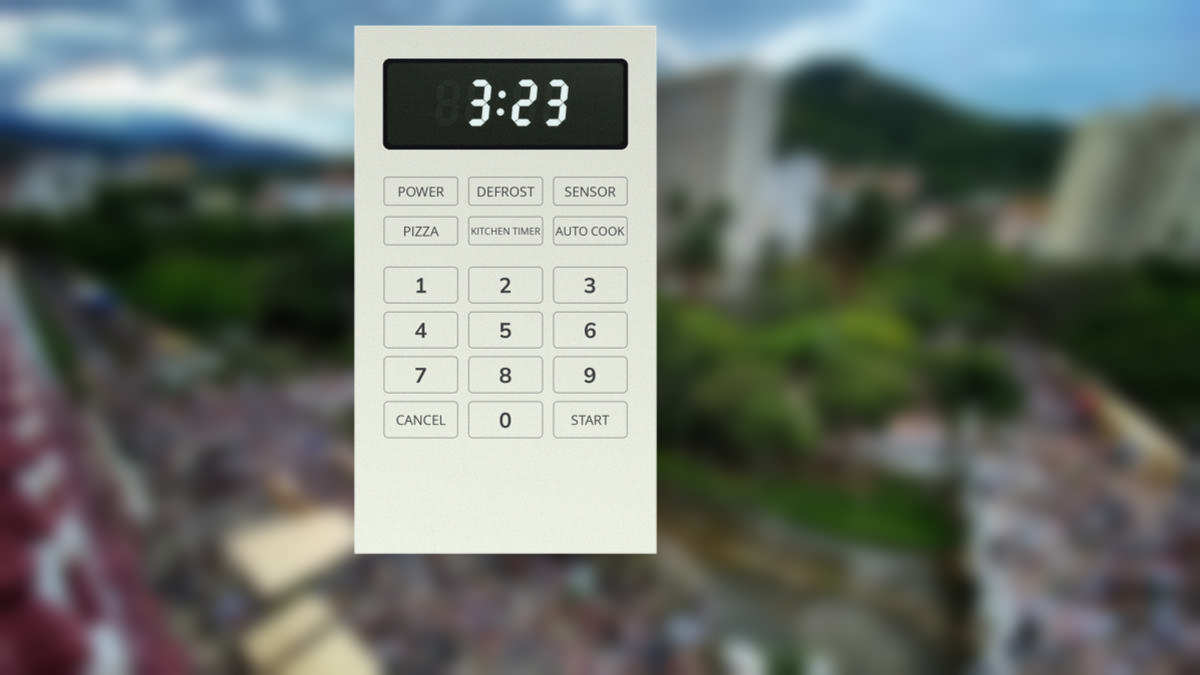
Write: 3h23
